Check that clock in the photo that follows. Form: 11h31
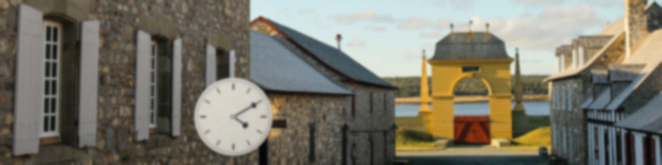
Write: 4h10
